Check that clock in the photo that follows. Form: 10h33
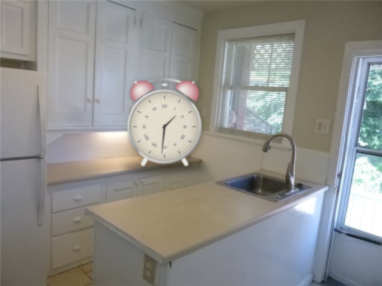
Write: 1h31
